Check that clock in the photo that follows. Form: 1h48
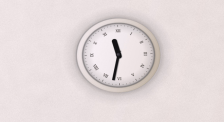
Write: 11h32
